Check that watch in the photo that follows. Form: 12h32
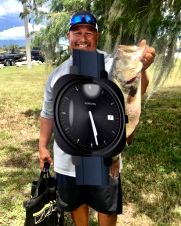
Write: 5h28
